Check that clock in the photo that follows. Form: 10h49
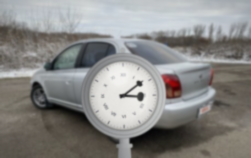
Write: 3h09
